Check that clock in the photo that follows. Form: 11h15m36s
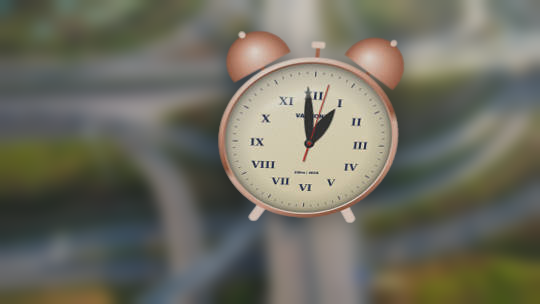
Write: 12h59m02s
